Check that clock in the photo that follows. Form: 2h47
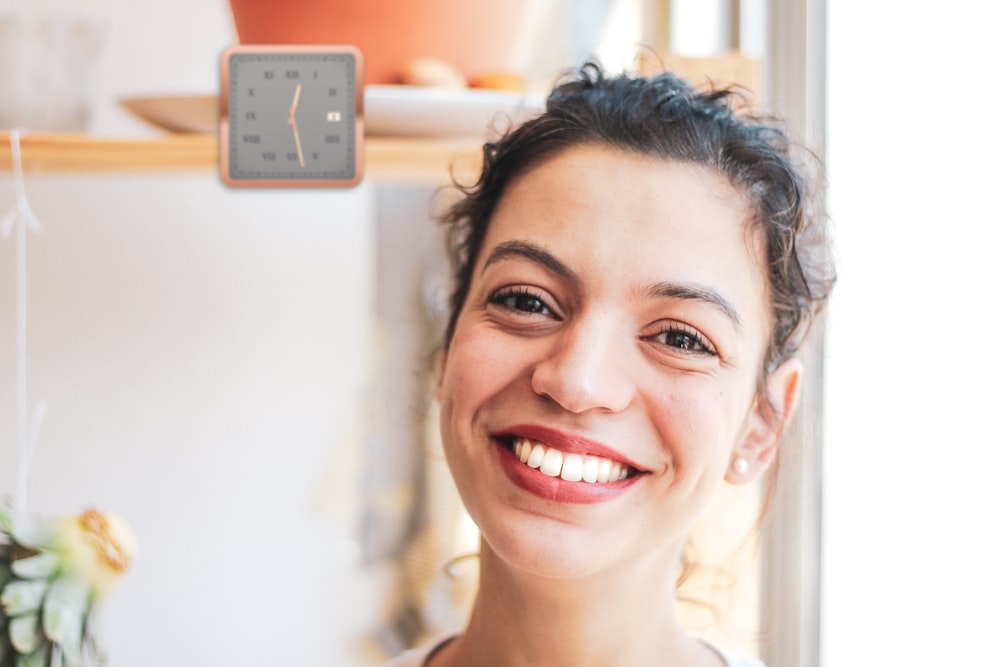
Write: 12h28
